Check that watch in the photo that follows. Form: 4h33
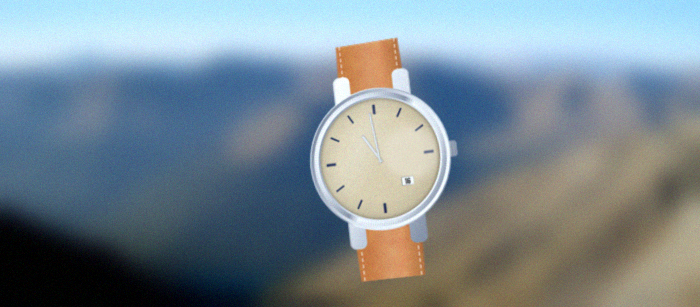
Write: 10h59
